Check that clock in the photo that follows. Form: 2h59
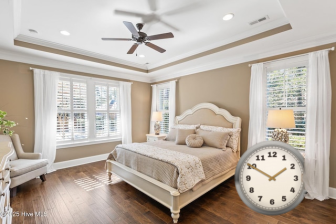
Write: 1h50
